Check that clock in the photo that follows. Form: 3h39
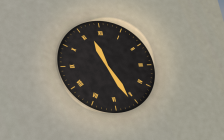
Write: 11h26
